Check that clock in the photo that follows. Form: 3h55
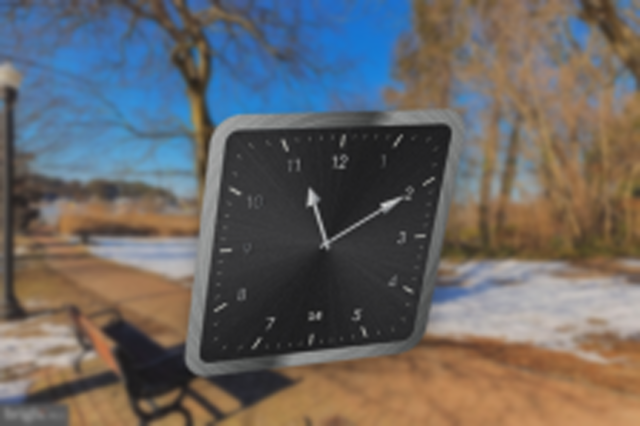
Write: 11h10
